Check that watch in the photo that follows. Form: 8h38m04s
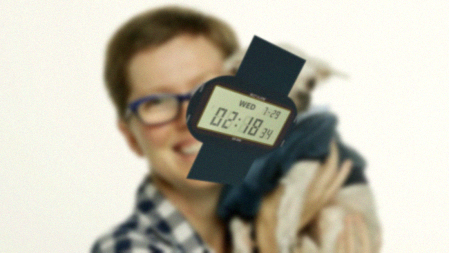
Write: 2h18m34s
